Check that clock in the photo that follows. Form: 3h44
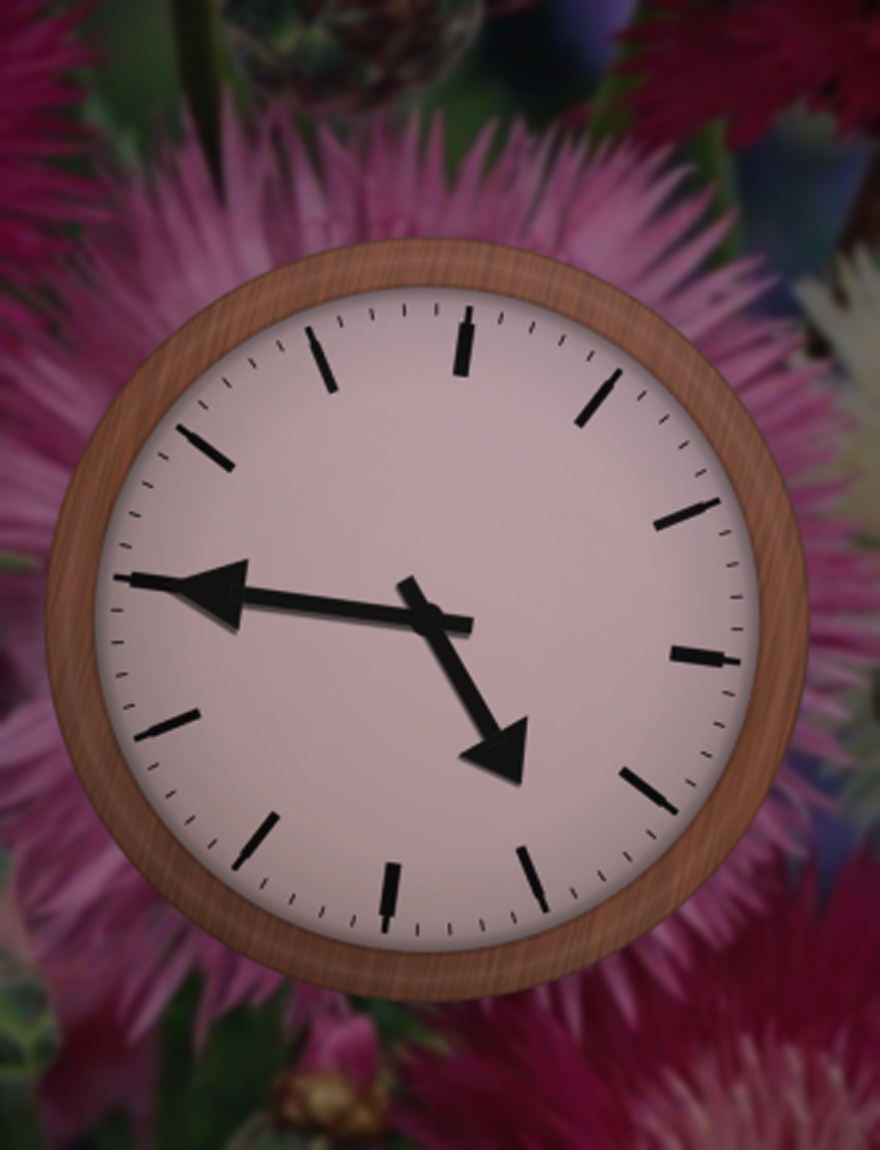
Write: 4h45
